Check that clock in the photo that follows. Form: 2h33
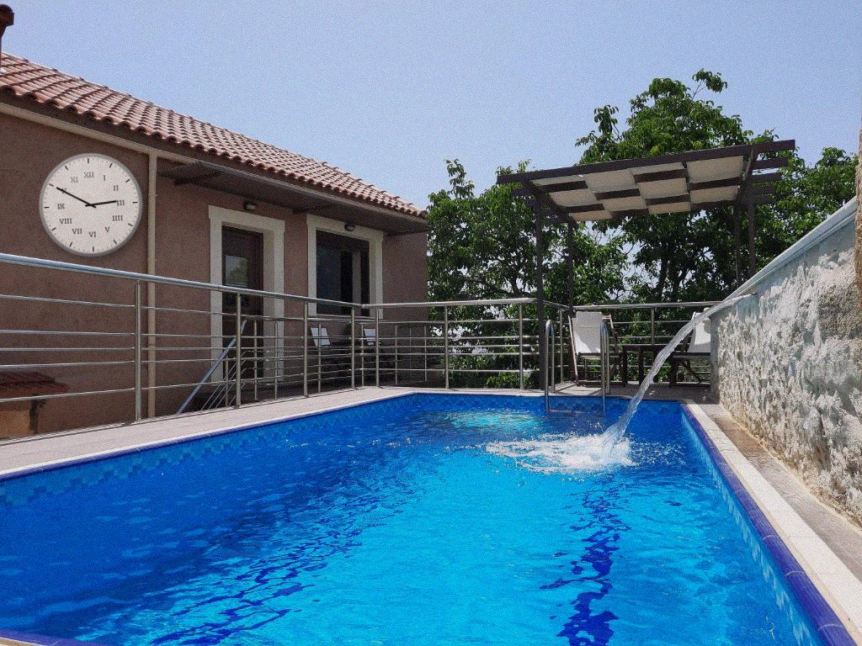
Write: 2h50
